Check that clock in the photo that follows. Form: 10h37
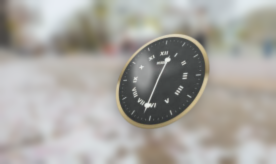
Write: 12h32
